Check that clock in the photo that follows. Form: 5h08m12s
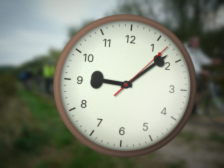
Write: 9h08m07s
